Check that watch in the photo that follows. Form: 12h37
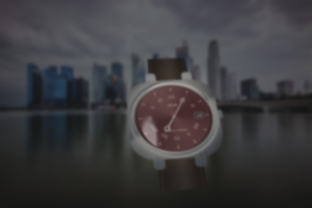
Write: 7h05
